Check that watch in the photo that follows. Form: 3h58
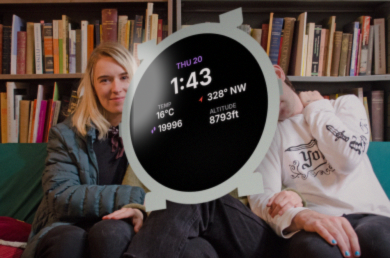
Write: 1h43
